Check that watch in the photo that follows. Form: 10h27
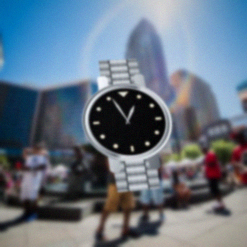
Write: 12h56
